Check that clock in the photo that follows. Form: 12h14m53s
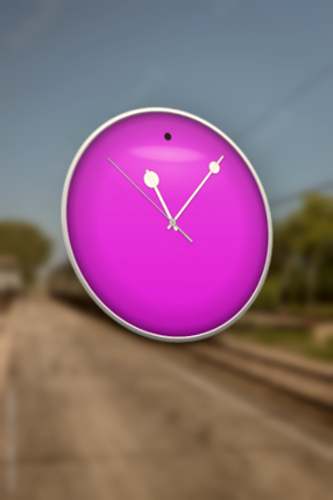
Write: 11h06m52s
